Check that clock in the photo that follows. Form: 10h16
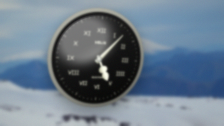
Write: 5h07
